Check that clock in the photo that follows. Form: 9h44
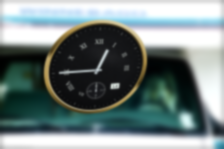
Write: 12h45
